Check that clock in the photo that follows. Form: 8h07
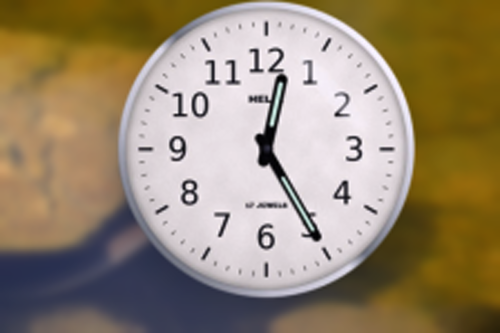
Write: 12h25
